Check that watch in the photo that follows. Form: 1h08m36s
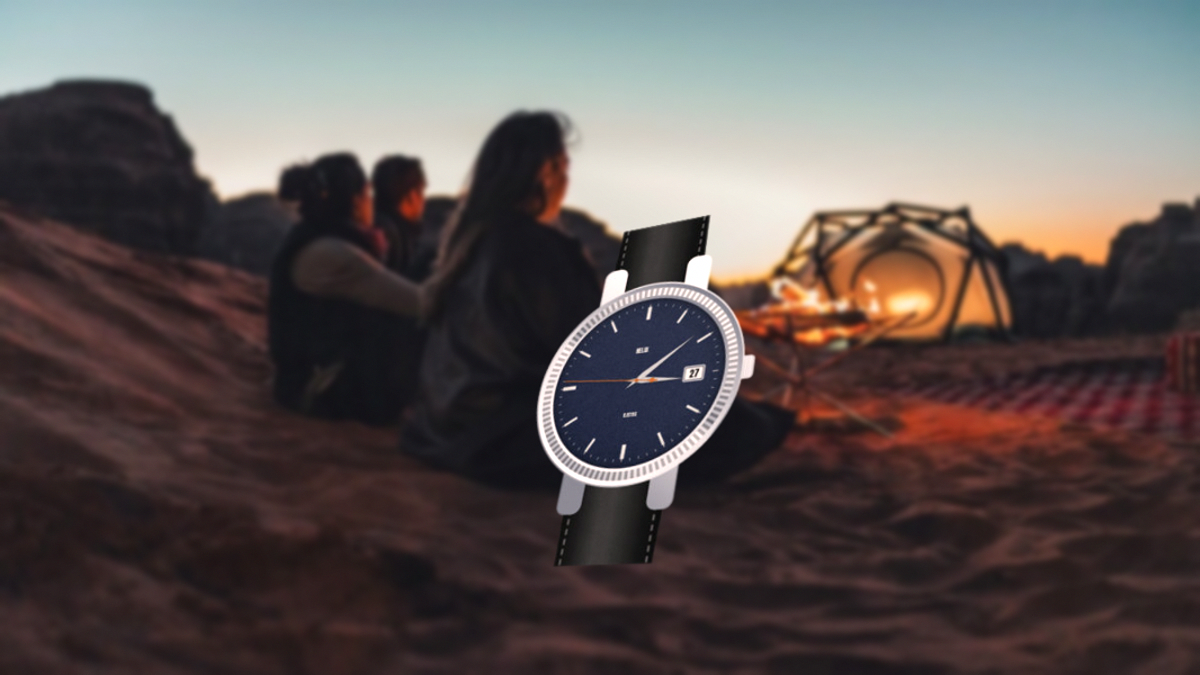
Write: 3h08m46s
